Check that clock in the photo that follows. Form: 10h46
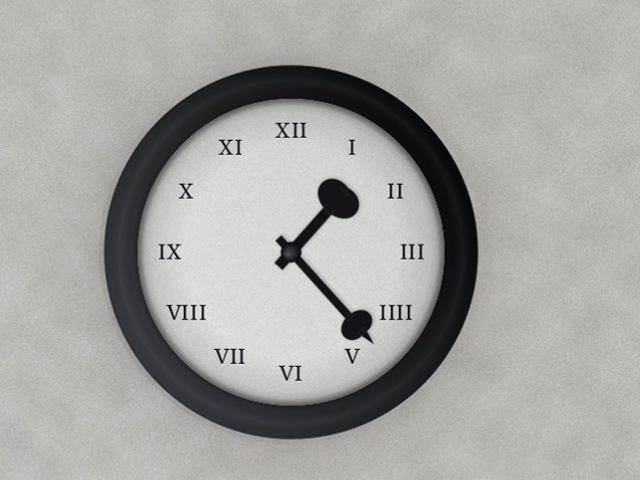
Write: 1h23
